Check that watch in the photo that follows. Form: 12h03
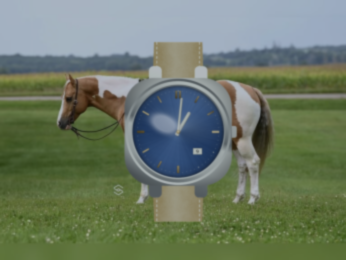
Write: 1h01
